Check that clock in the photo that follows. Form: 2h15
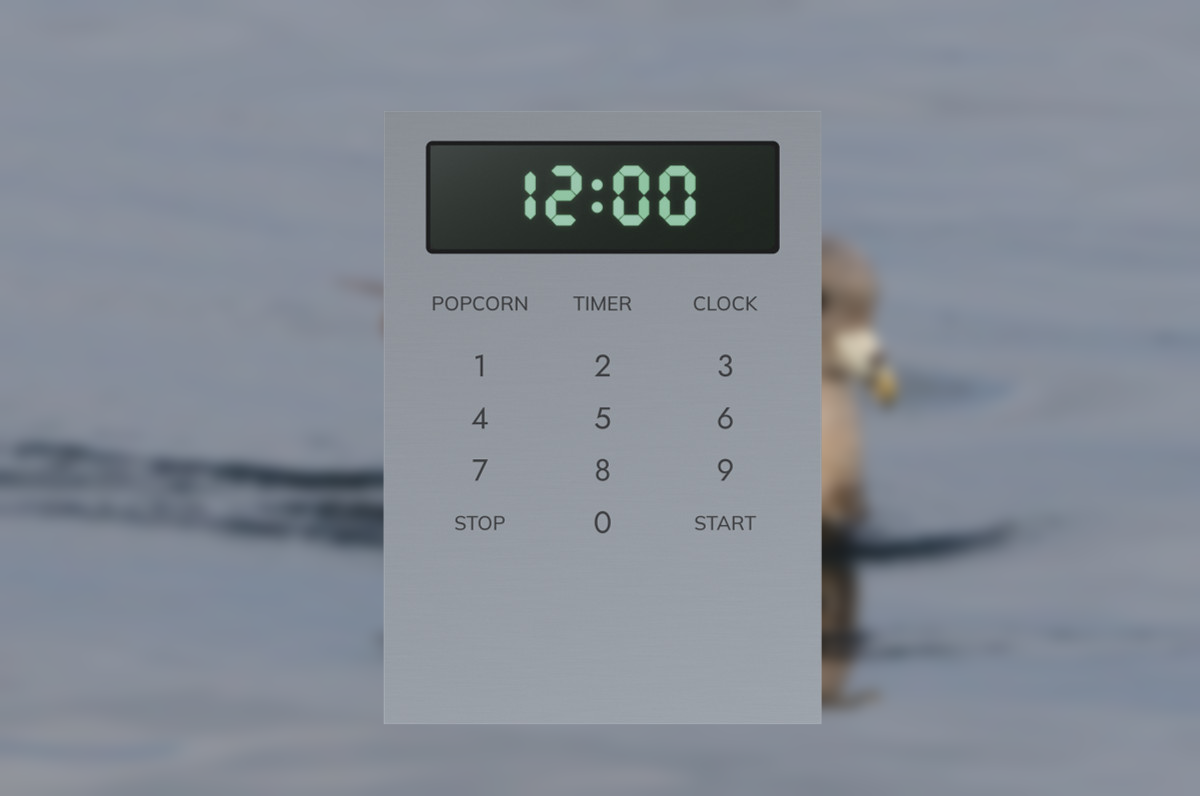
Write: 12h00
